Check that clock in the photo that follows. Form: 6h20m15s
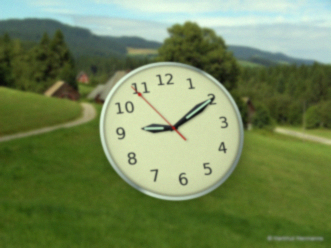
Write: 9h09m54s
